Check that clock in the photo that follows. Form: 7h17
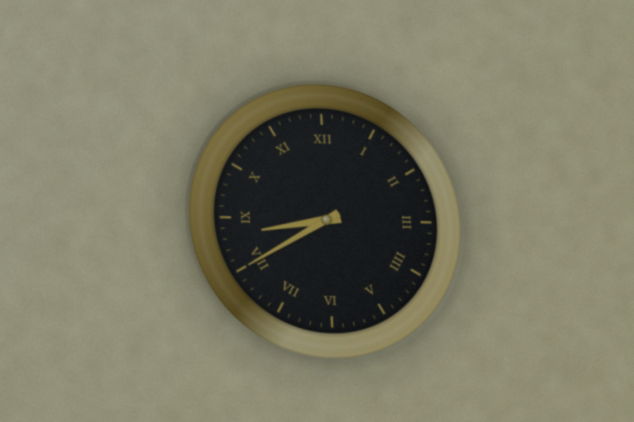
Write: 8h40
